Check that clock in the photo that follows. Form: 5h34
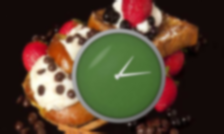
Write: 1h14
